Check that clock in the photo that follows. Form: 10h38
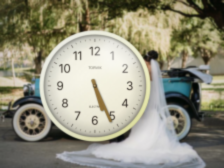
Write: 5h26
